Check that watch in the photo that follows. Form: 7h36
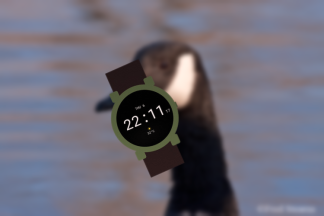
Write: 22h11
